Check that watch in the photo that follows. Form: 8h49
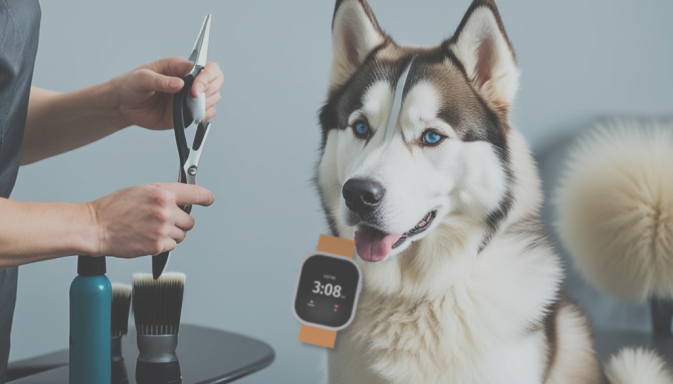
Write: 3h08
